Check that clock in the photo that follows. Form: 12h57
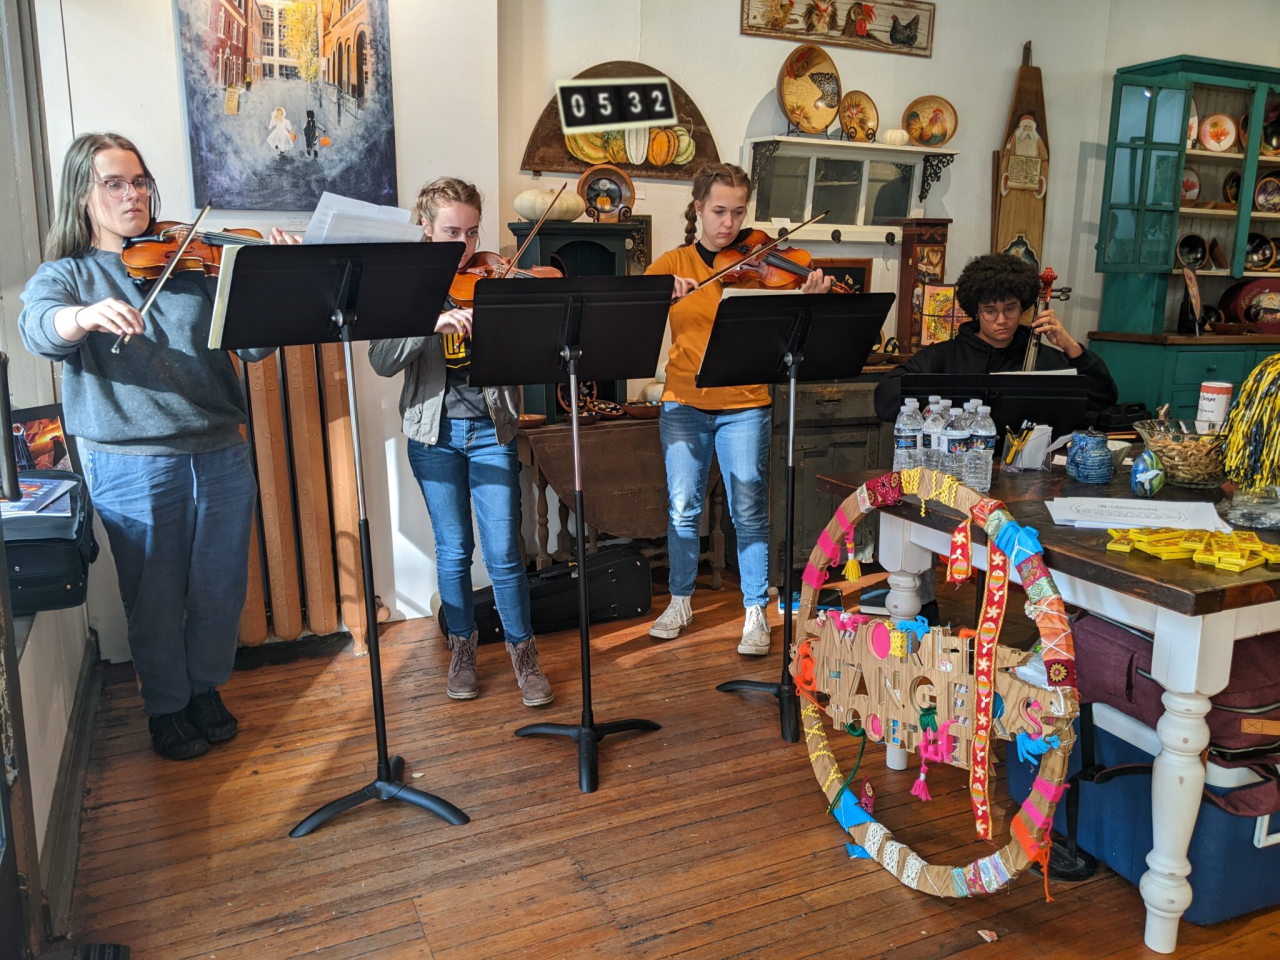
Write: 5h32
